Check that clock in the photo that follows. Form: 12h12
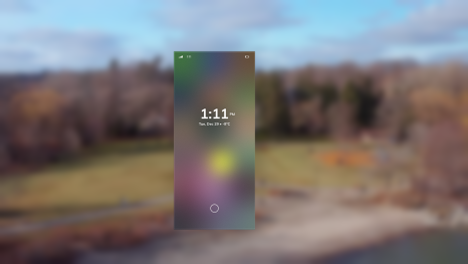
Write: 1h11
